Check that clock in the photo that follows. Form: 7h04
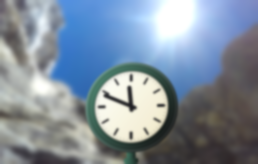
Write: 11h49
